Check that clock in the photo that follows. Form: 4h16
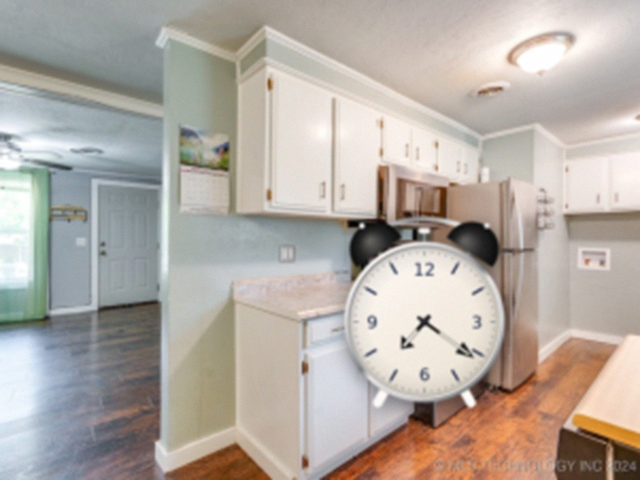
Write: 7h21
